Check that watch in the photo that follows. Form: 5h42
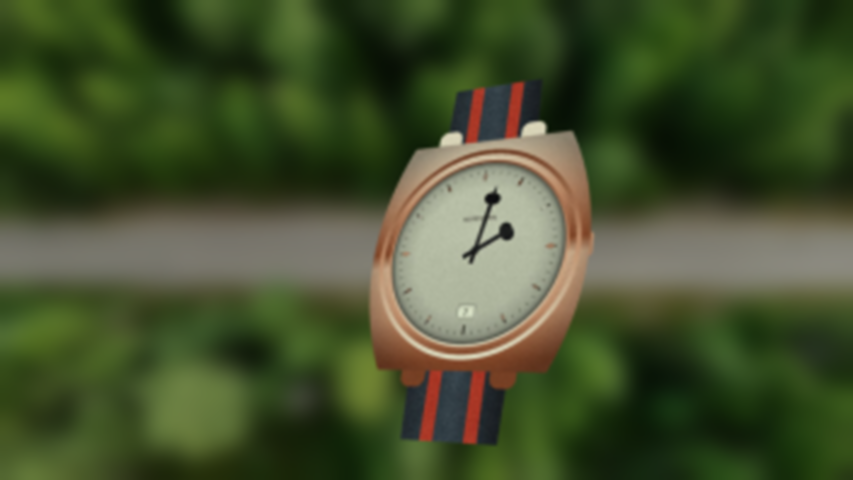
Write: 2h02
